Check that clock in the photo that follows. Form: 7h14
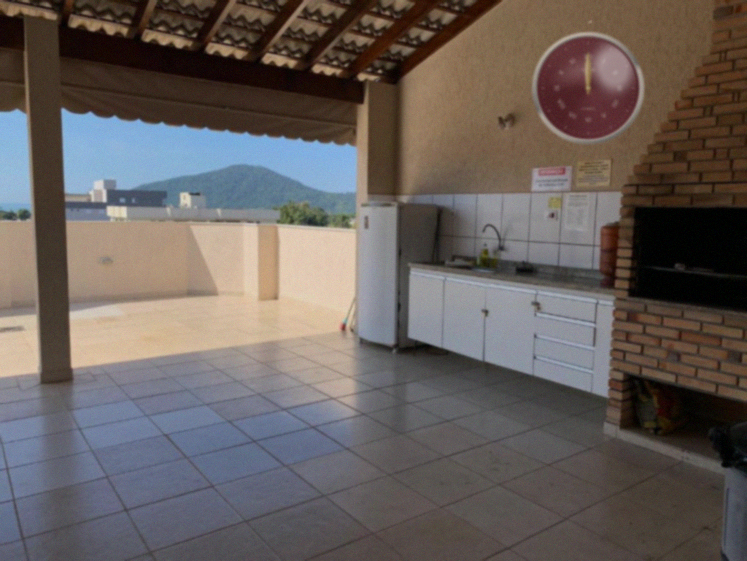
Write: 12h00
